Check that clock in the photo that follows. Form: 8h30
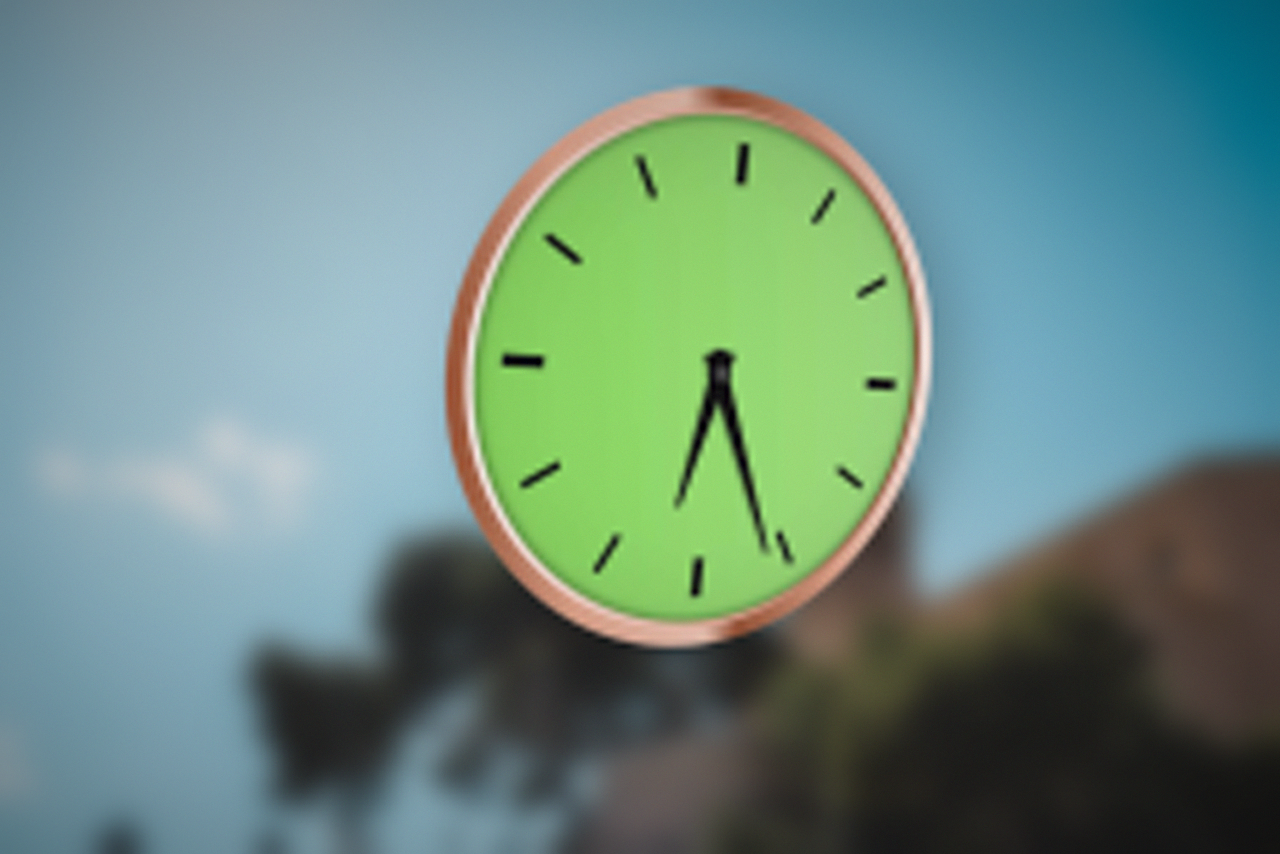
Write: 6h26
